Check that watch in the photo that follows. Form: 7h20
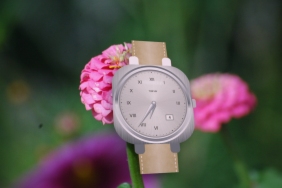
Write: 6h36
